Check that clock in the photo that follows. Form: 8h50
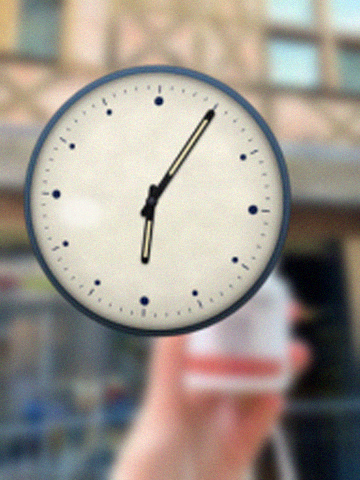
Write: 6h05
